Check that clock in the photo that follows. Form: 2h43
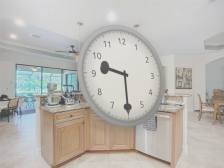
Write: 9h30
